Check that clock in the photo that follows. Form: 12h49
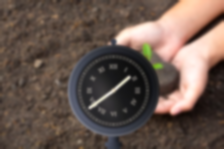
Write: 1h39
